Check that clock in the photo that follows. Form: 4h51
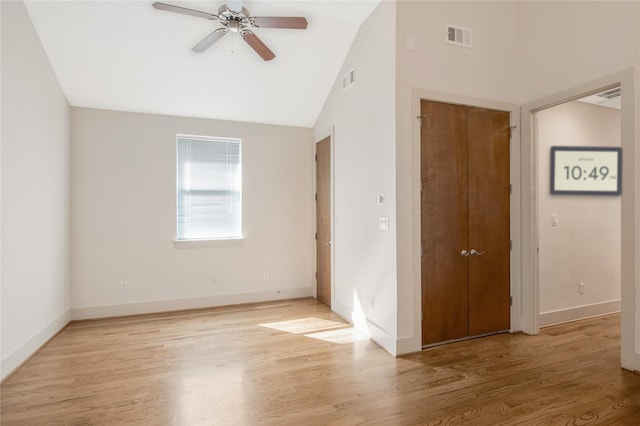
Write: 10h49
